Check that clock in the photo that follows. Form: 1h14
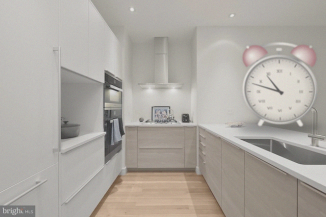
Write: 10h48
